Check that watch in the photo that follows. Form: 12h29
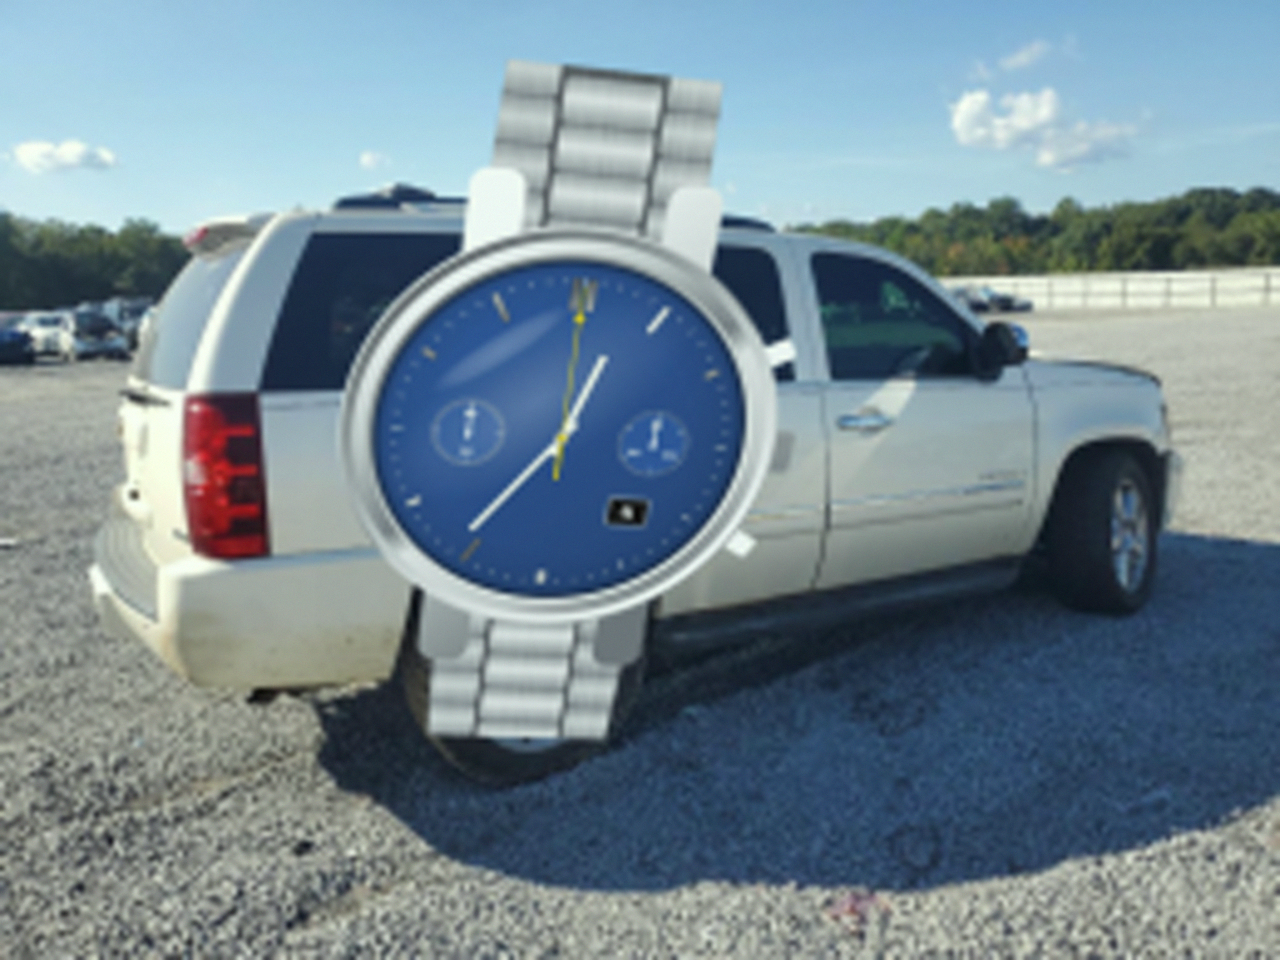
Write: 12h36
